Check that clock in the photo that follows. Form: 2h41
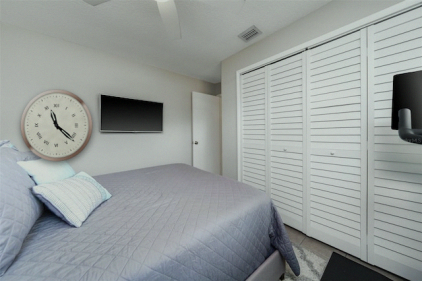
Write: 11h22
